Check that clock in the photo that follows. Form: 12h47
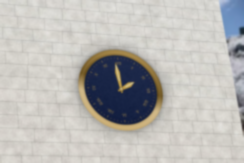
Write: 1h59
